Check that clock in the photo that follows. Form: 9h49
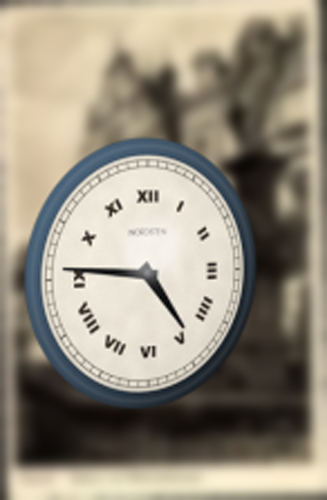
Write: 4h46
